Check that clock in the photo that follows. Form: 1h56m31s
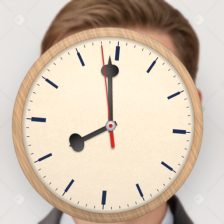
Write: 7h58m58s
